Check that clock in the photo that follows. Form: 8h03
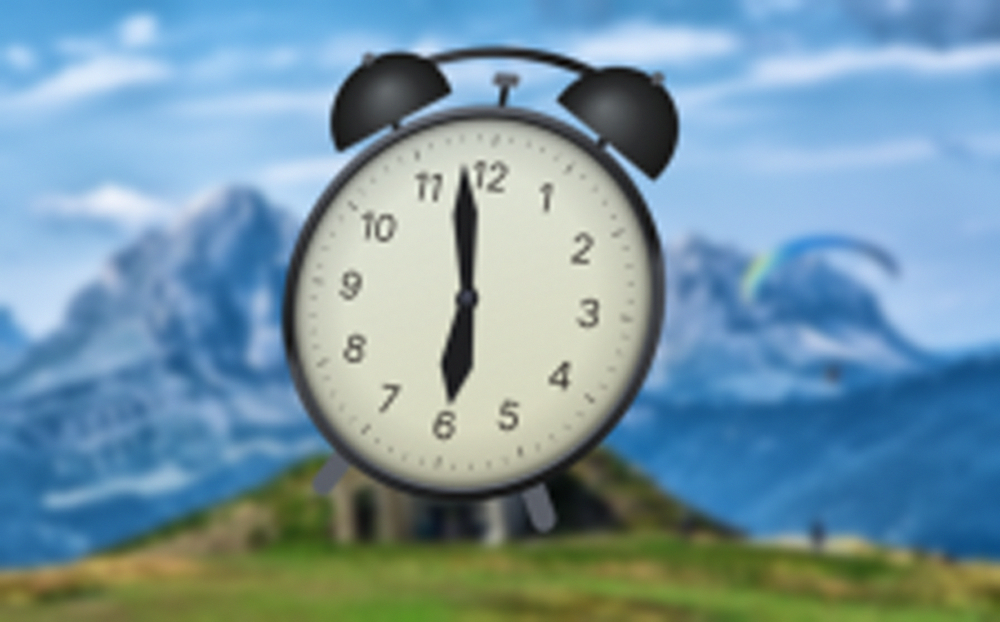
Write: 5h58
